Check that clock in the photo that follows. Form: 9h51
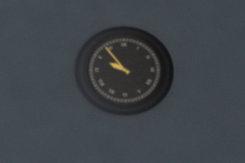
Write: 9h54
